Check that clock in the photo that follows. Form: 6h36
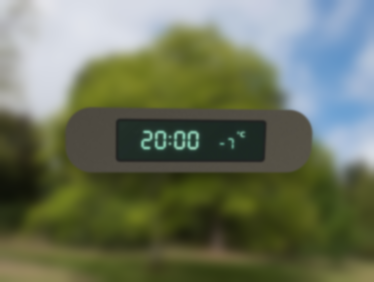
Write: 20h00
